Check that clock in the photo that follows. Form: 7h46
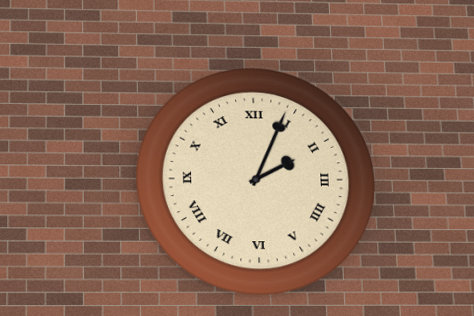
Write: 2h04
